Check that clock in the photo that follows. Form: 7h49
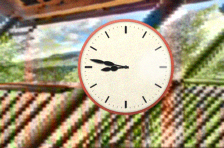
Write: 8h47
